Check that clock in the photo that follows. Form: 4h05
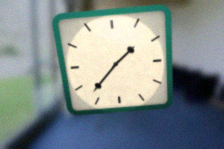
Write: 1h37
